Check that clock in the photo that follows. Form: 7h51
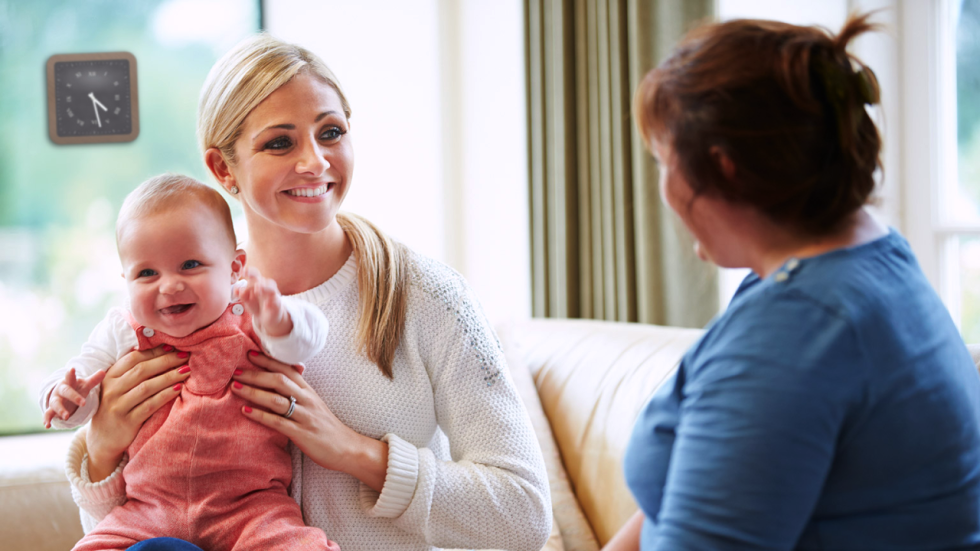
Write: 4h28
